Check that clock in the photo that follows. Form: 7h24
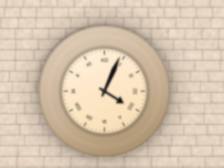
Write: 4h04
